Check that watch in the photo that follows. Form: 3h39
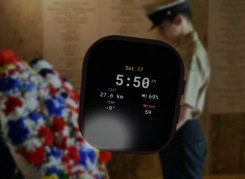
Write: 5h50
